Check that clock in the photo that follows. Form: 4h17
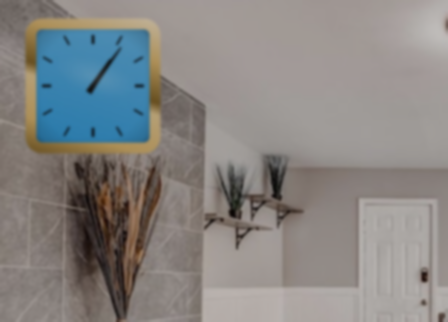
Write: 1h06
